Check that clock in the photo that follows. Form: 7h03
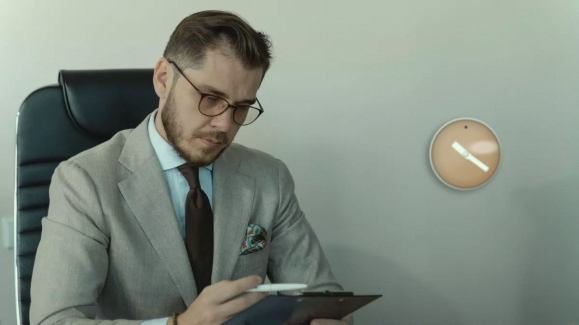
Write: 10h21
